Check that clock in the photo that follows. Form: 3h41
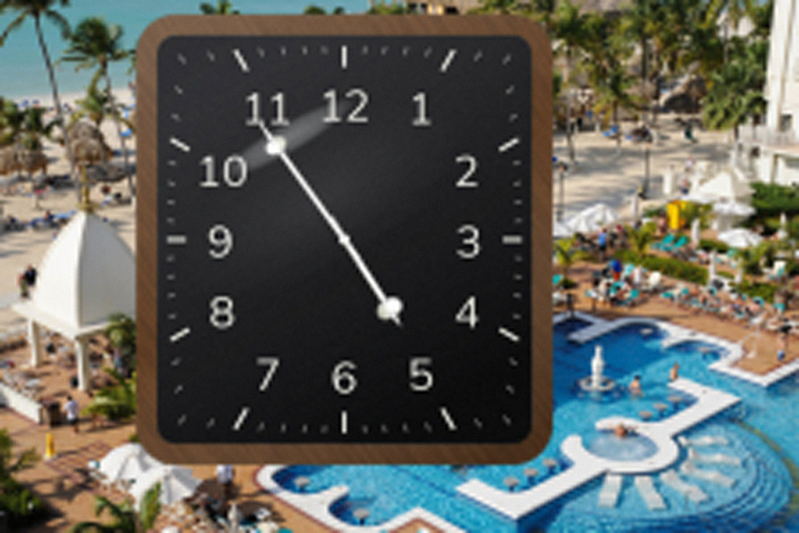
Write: 4h54
